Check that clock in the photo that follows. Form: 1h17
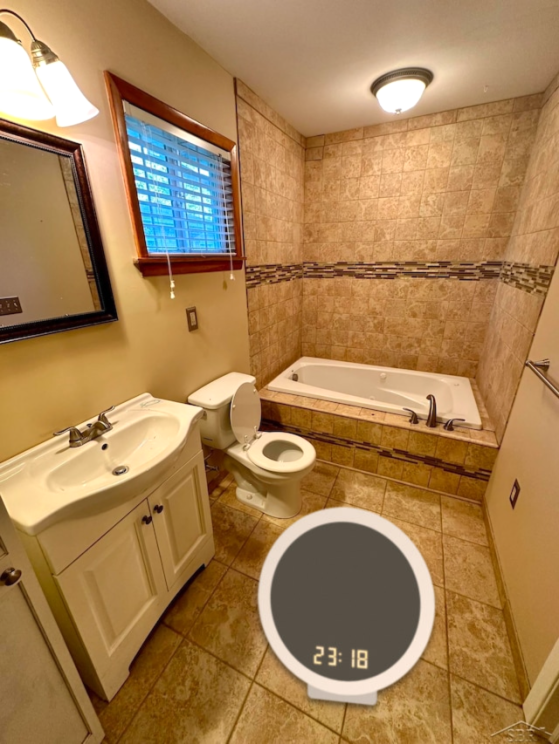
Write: 23h18
